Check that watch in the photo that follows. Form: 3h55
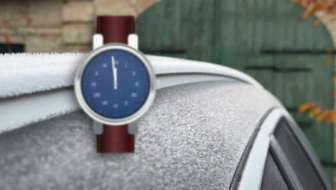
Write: 11h59
